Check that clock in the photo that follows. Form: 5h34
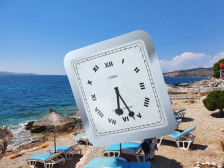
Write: 6h27
